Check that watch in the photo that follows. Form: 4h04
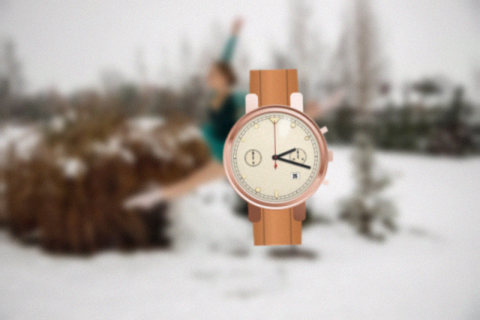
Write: 2h18
